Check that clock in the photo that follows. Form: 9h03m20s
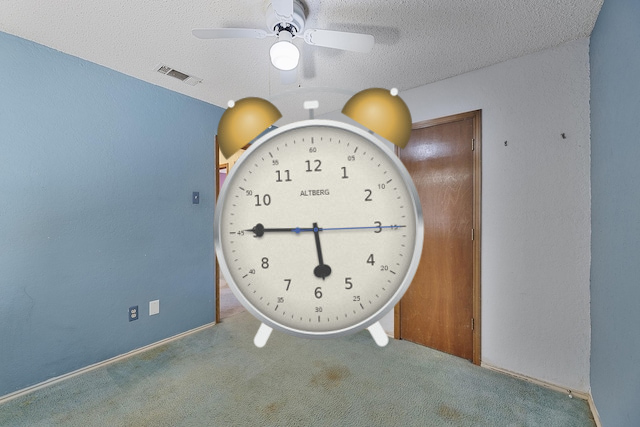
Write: 5h45m15s
